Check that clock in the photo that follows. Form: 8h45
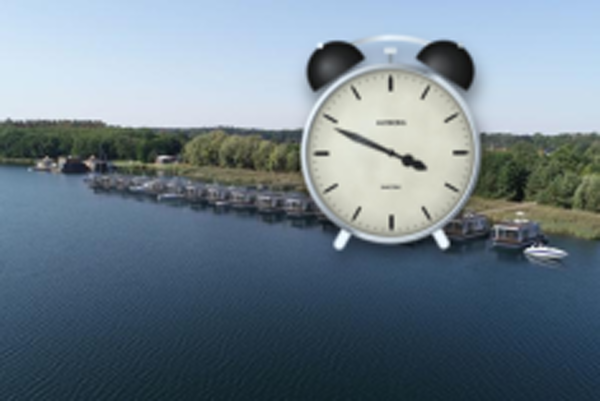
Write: 3h49
